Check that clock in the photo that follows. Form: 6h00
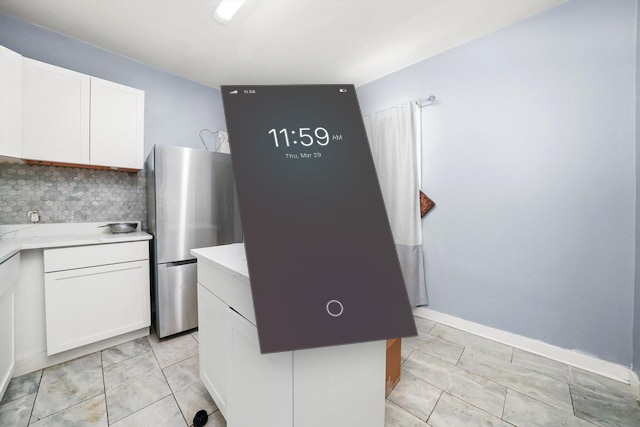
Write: 11h59
